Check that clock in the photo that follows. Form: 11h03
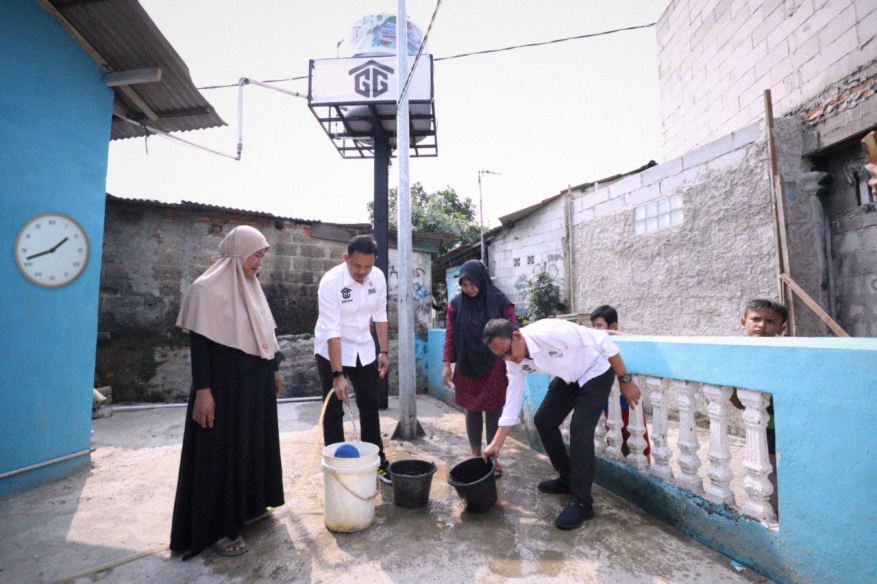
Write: 1h42
